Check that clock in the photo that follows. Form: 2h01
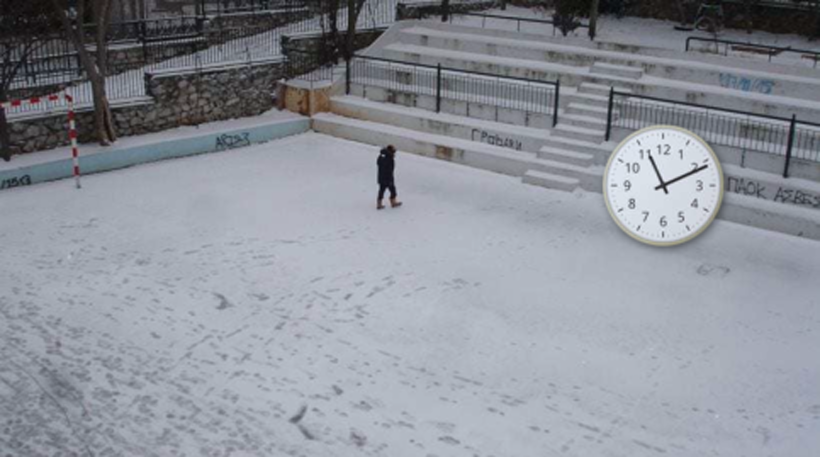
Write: 11h11
